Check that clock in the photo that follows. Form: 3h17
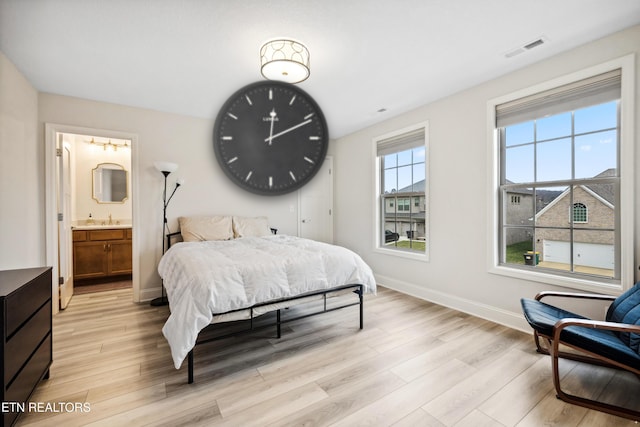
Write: 12h11
